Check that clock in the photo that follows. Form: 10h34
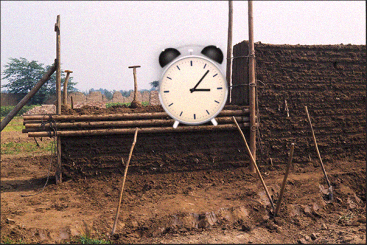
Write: 3h07
